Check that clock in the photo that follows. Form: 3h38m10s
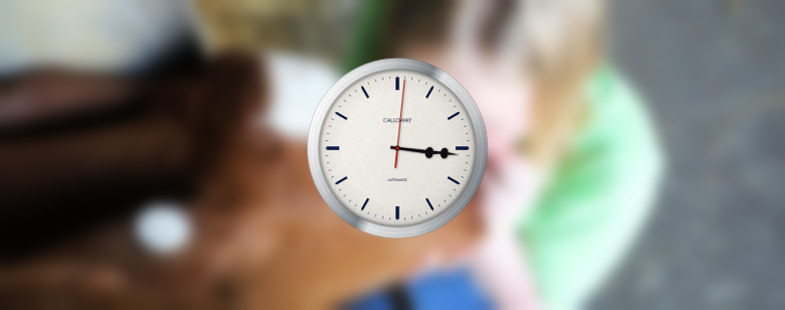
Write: 3h16m01s
